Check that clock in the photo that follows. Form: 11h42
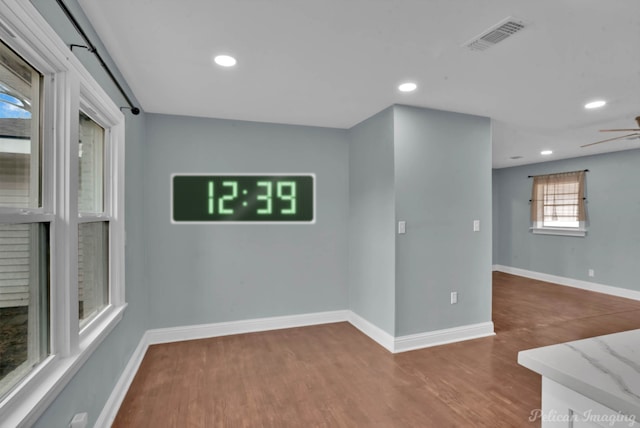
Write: 12h39
